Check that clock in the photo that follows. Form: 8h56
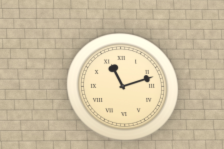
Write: 11h12
